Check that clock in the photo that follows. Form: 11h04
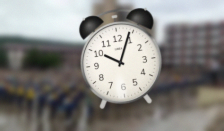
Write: 10h04
